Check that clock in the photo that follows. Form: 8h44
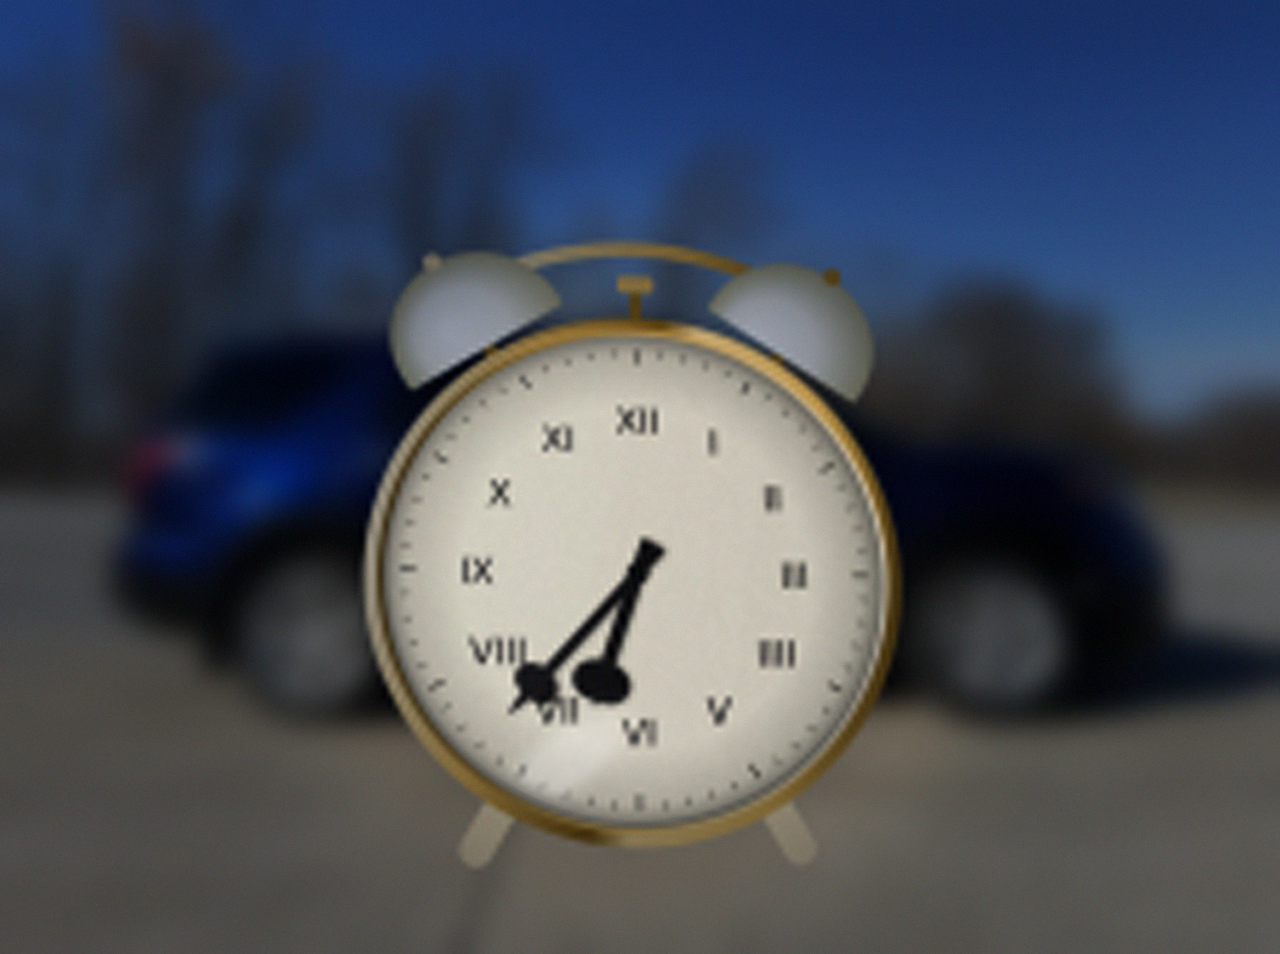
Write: 6h37
